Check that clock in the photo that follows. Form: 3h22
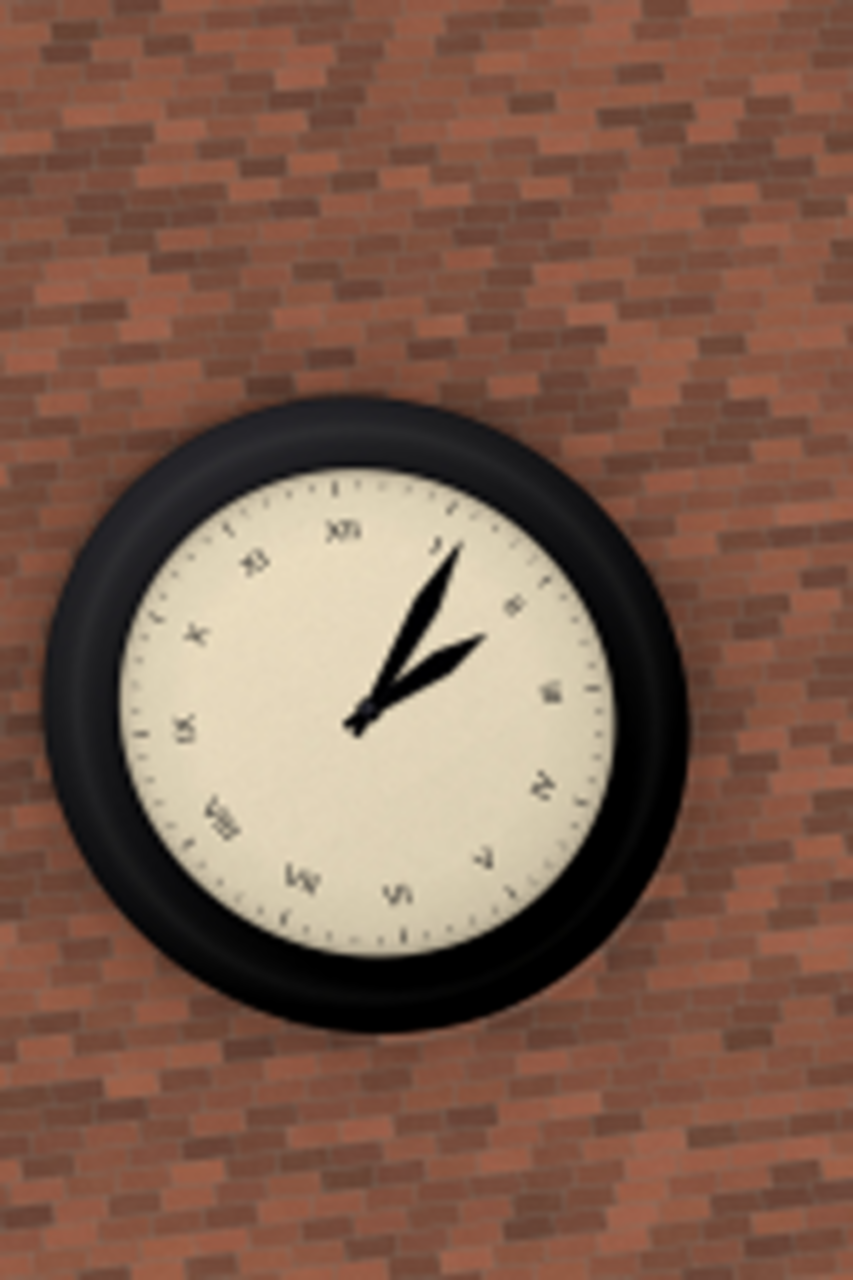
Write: 2h06
